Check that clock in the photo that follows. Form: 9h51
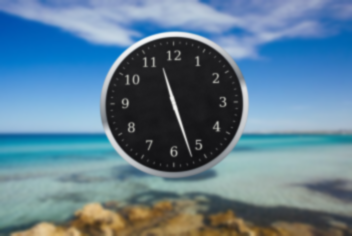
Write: 11h27
